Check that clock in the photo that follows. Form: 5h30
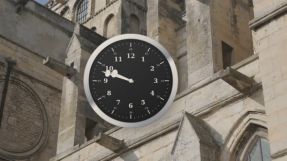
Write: 9h48
